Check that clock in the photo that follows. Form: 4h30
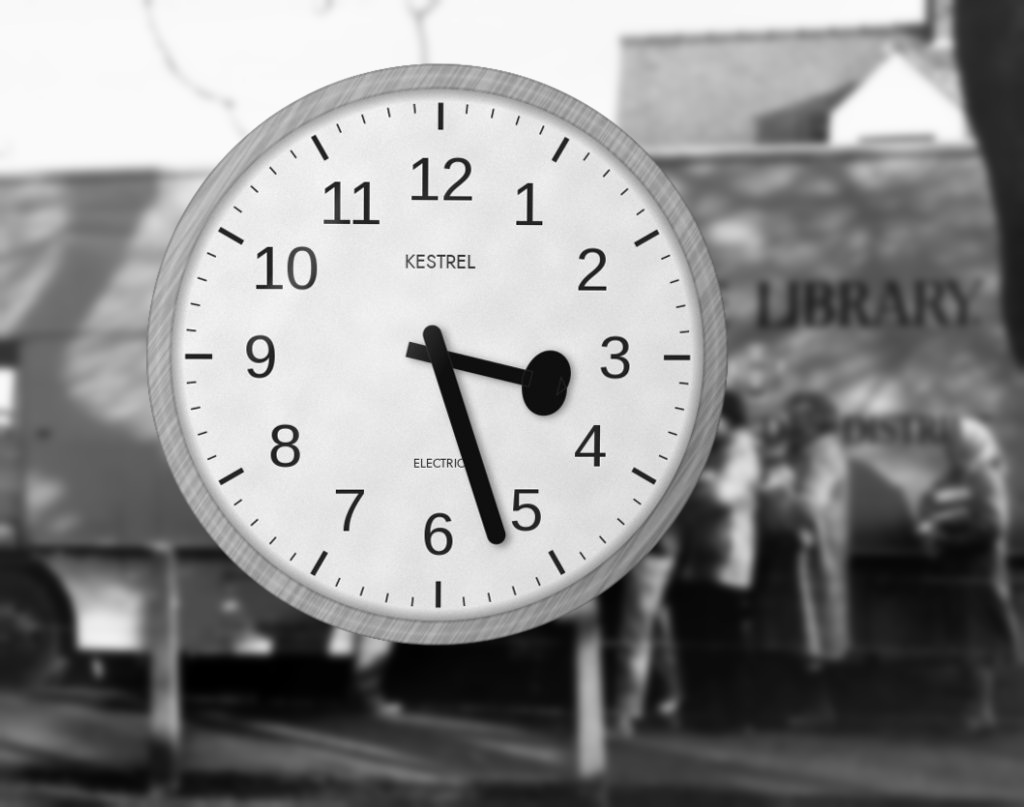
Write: 3h27
